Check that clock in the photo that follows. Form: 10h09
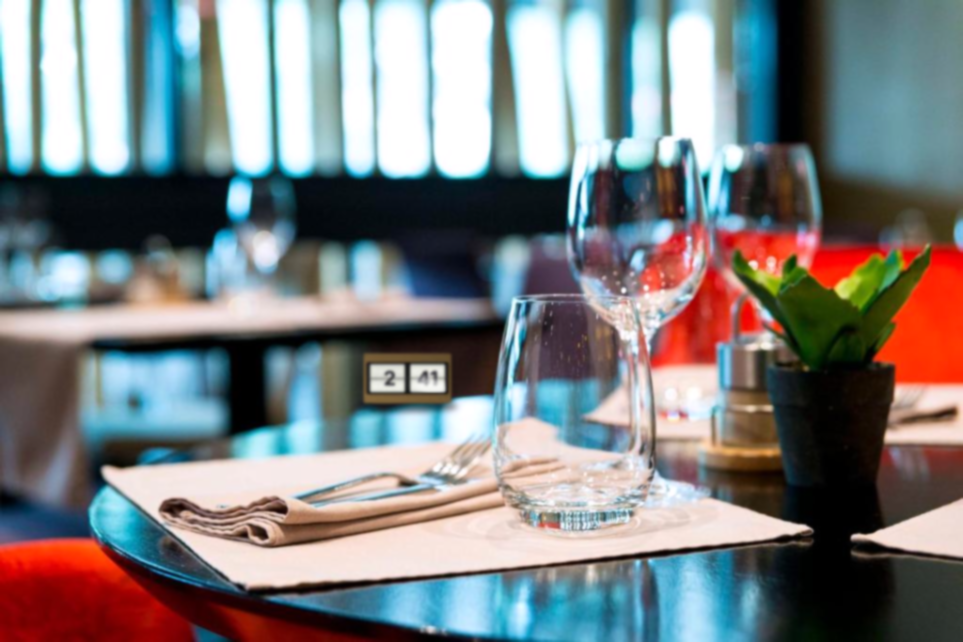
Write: 2h41
